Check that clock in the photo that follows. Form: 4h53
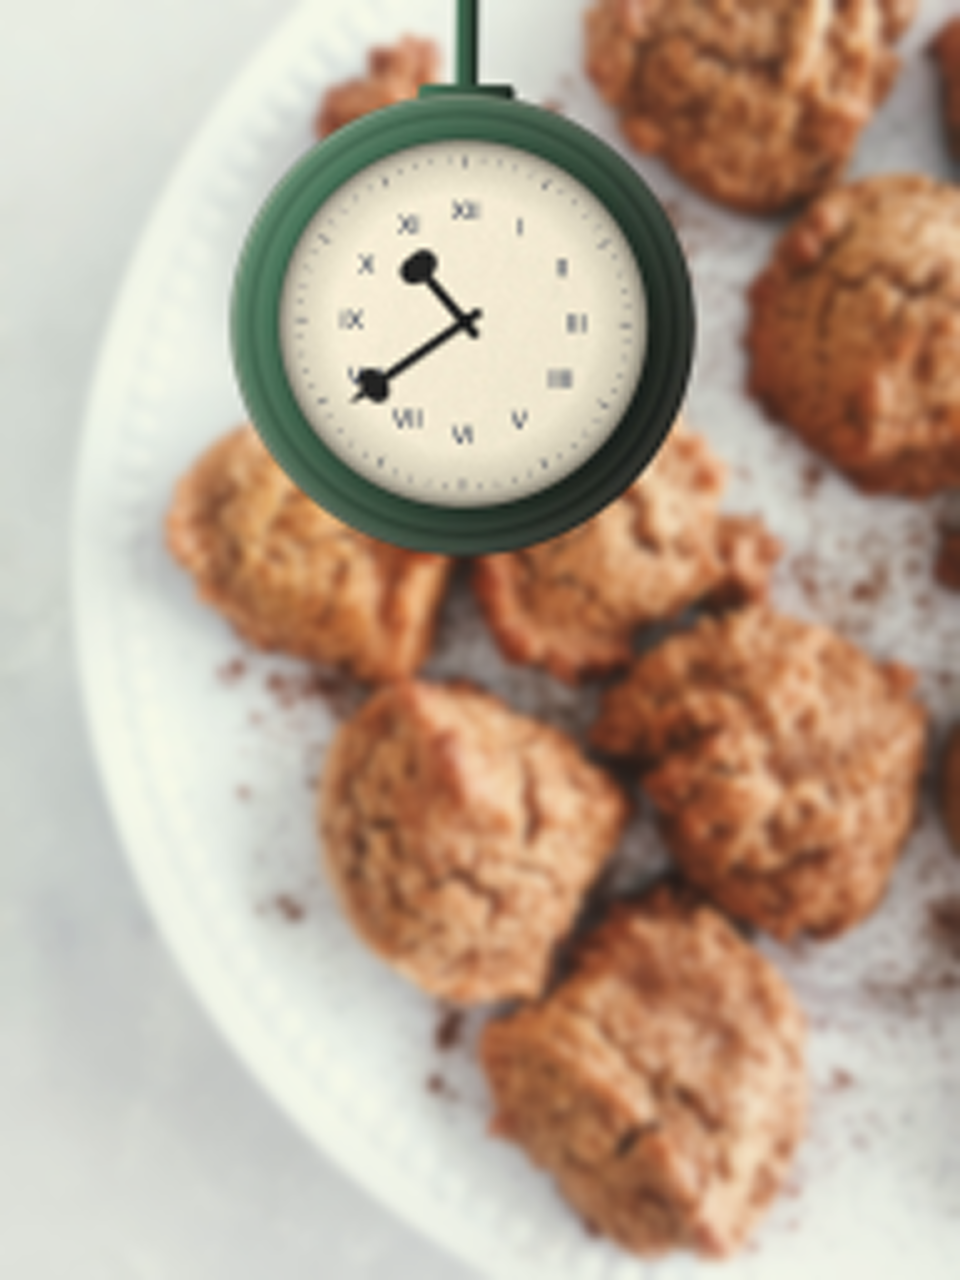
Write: 10h39
